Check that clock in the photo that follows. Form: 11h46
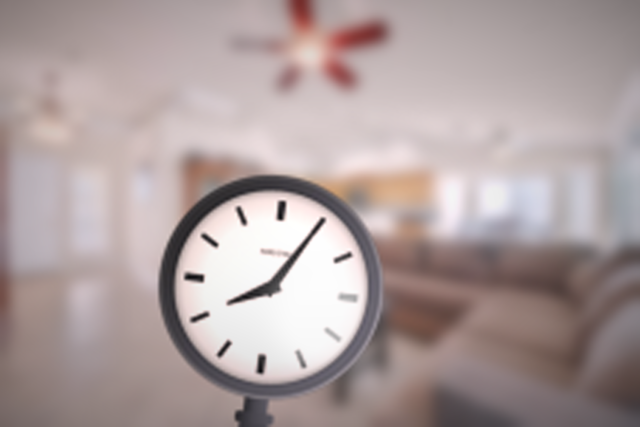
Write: 8h05
